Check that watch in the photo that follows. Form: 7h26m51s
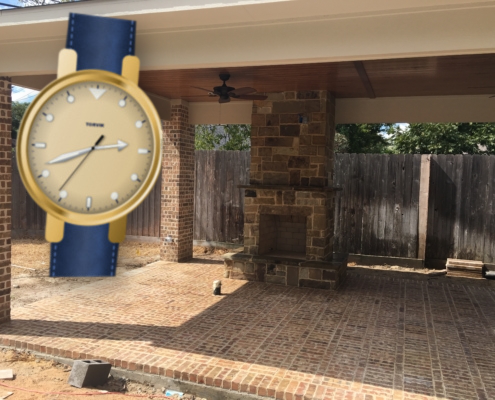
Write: 2h41m36s
